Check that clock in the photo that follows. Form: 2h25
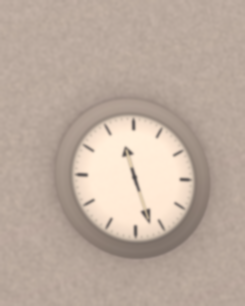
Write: 11h27
